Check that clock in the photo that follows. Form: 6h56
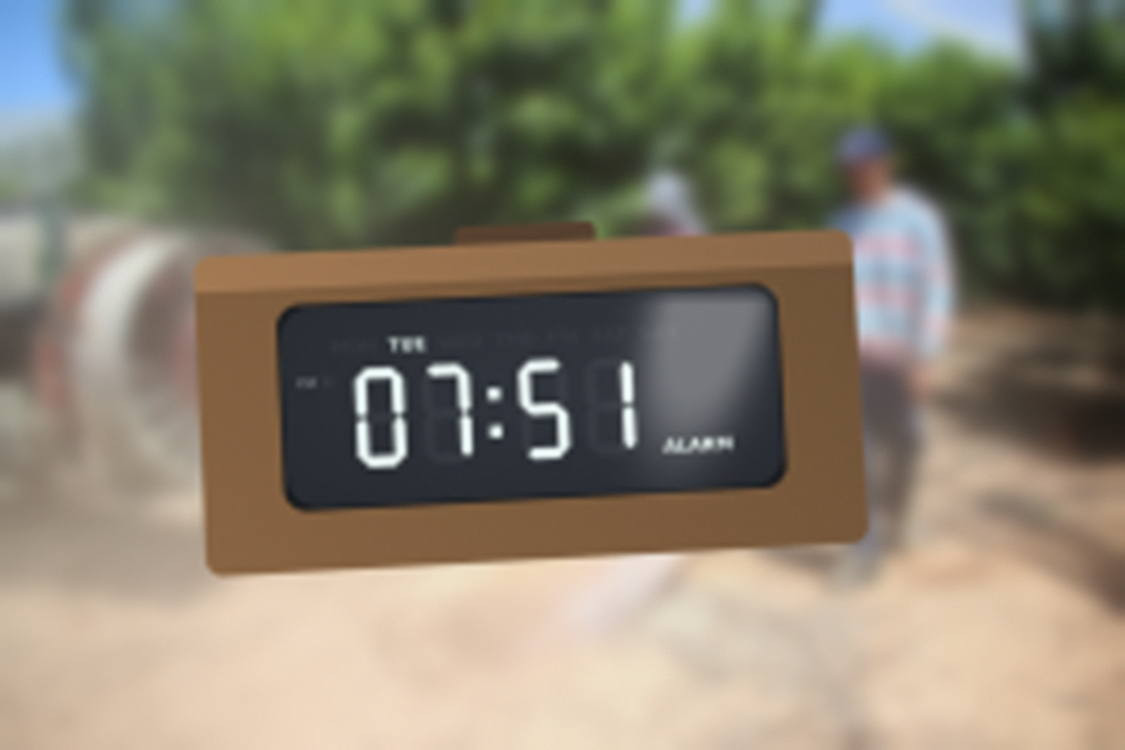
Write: 7h51
